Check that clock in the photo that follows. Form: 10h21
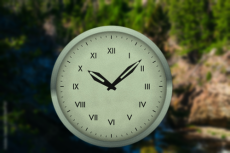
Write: 10h08
